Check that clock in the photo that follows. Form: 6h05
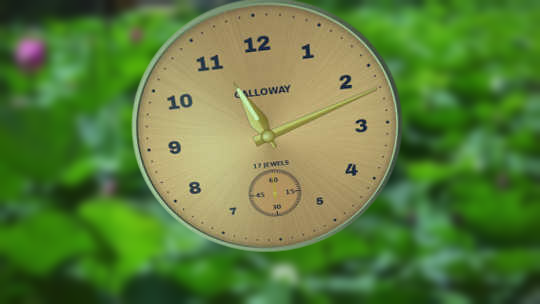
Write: 11h12
